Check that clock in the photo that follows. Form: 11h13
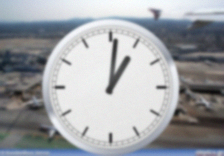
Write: 1h01
